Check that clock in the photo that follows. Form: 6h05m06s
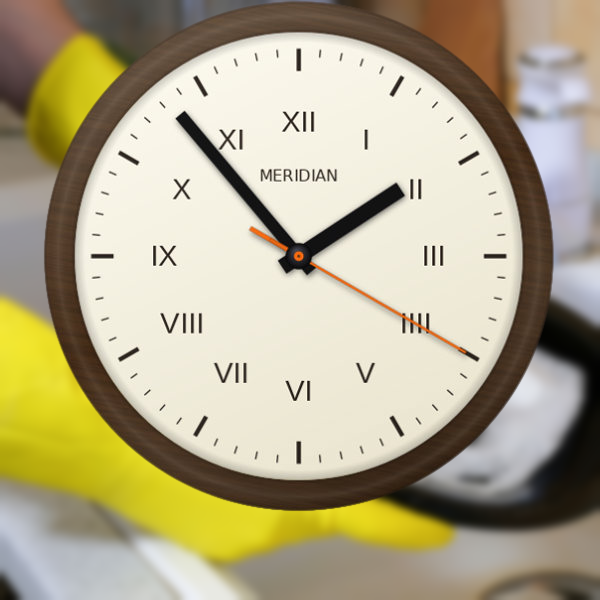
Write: 1h53m20s
